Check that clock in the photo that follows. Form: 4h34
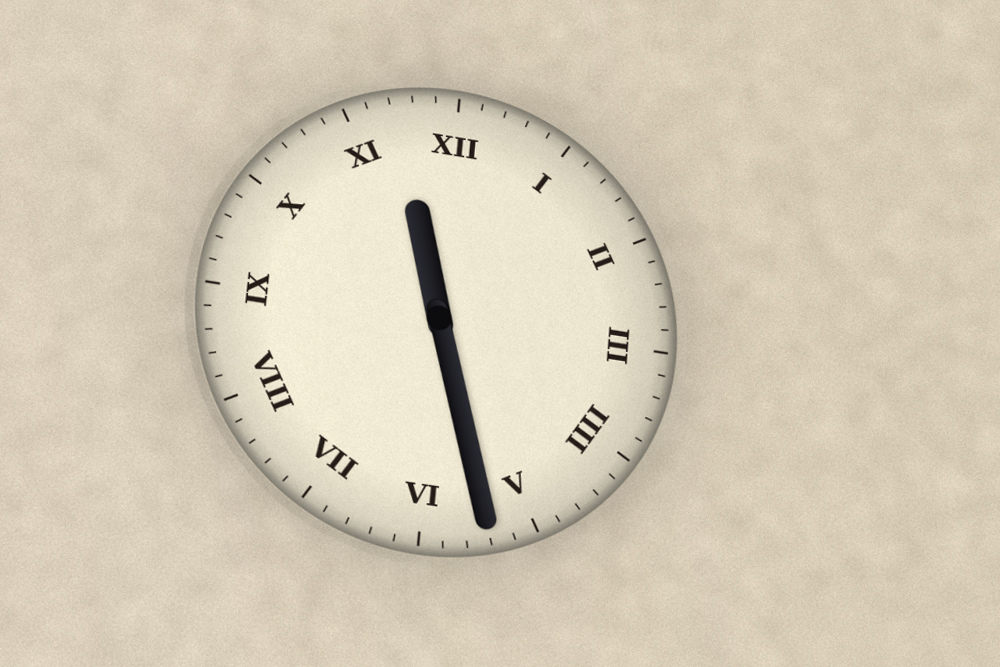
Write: 11h27
